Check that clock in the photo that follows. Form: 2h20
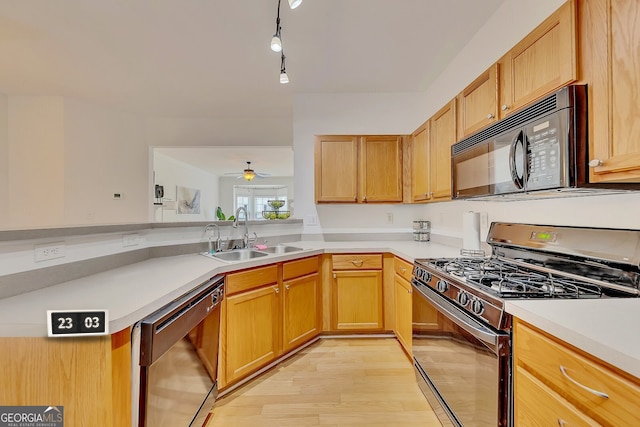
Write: 23h03
